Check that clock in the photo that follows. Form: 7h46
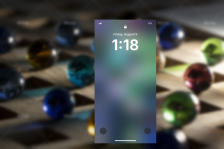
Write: 1h18
